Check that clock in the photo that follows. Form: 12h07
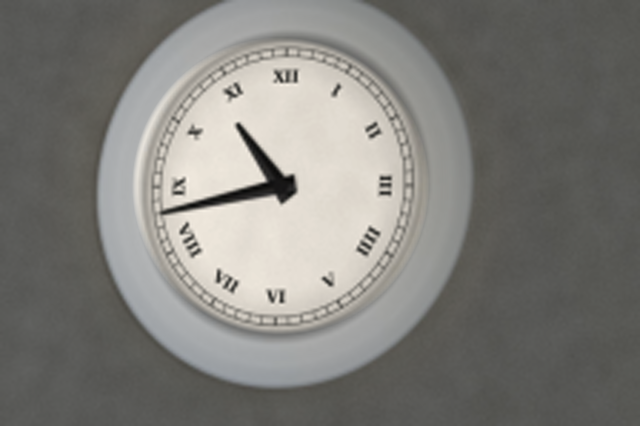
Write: 10h43
